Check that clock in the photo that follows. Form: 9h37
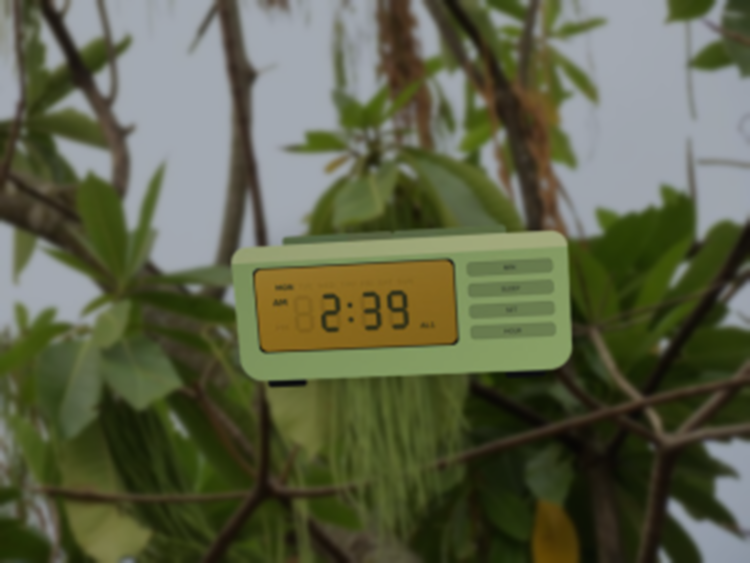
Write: 2h39
